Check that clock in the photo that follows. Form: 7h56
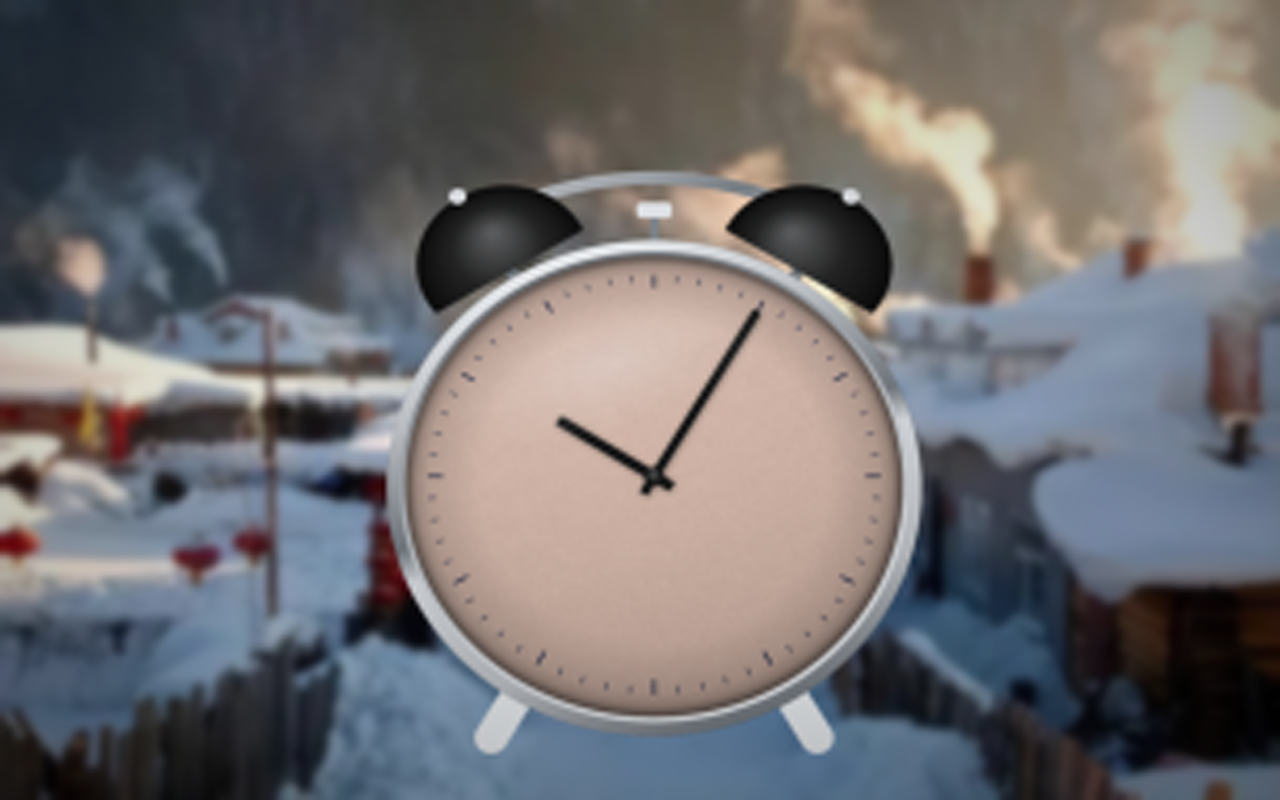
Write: 10h05
